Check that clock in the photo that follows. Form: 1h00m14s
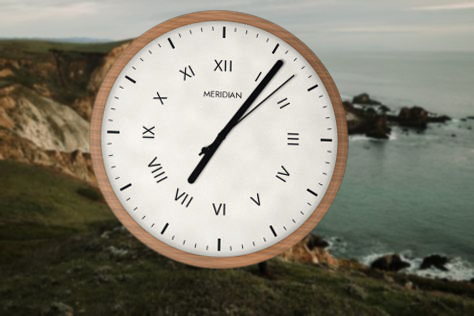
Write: 7h06m08s
